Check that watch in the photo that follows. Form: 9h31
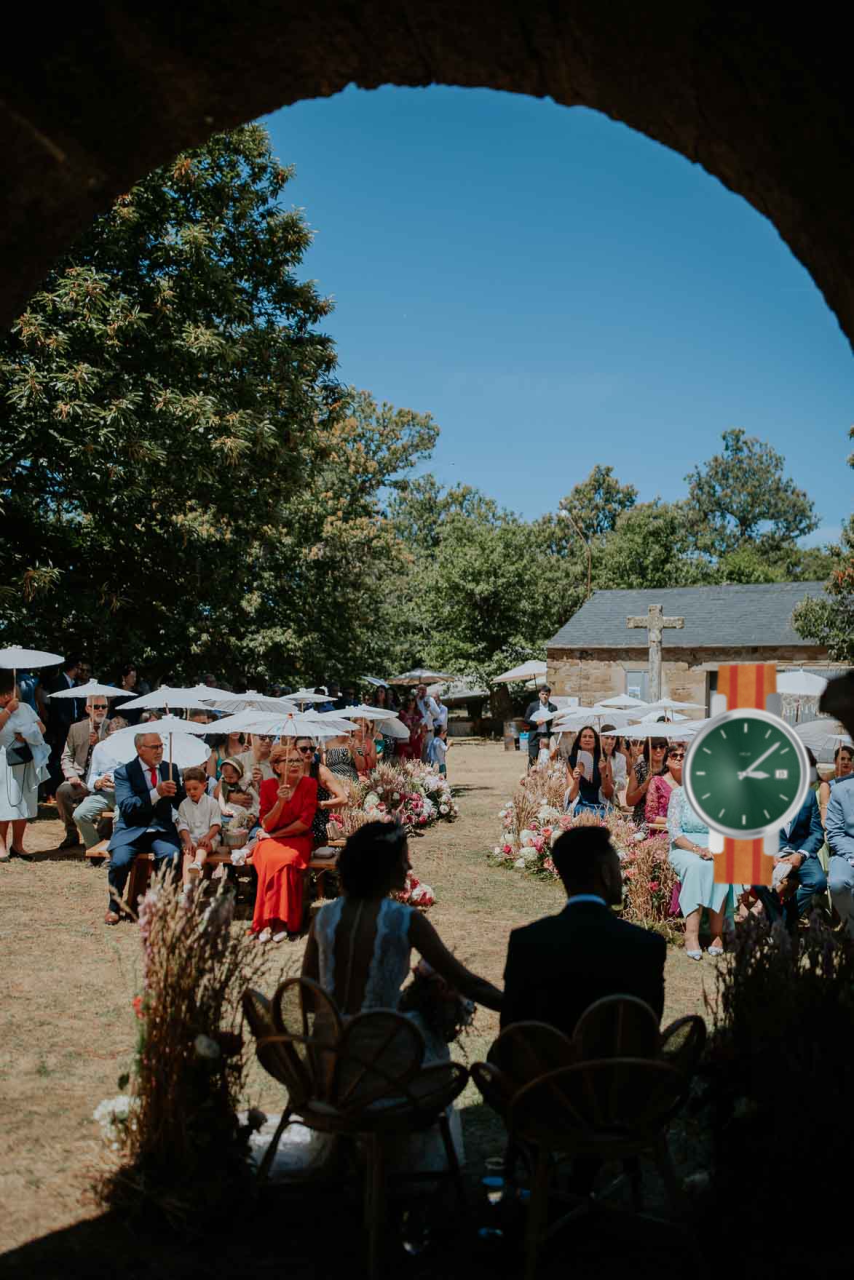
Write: 3h08
